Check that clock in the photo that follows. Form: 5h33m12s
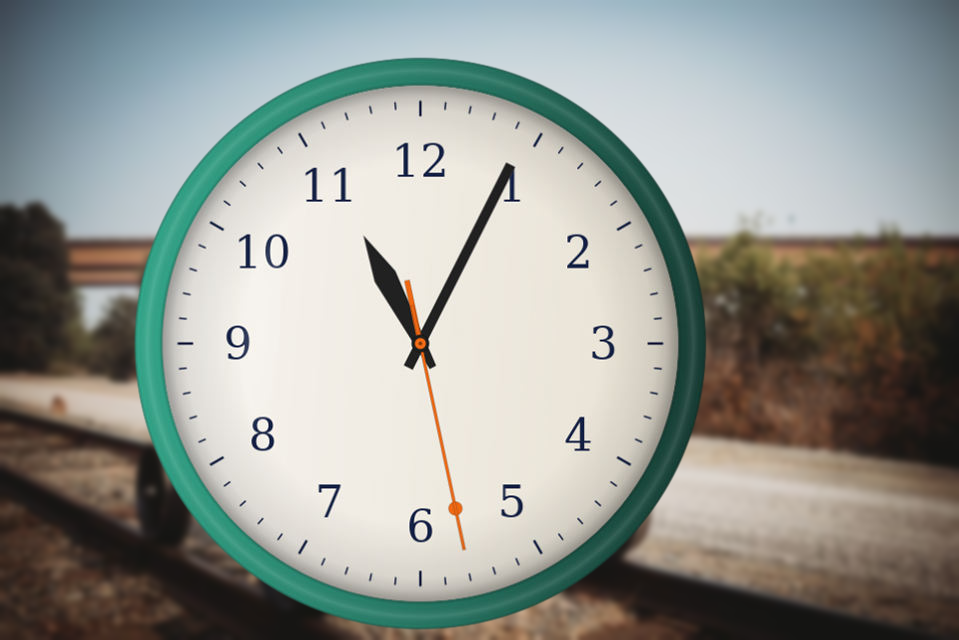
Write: 11h04m28s
